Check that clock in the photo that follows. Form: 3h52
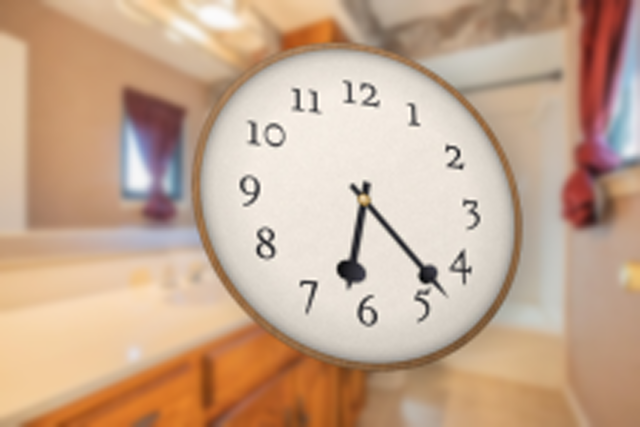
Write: 6h23
